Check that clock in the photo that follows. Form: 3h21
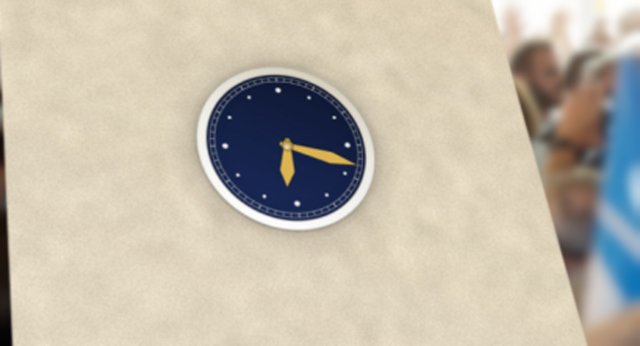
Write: 6h18
